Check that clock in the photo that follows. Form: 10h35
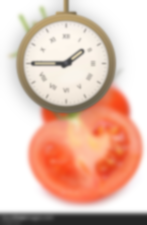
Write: 1h45
